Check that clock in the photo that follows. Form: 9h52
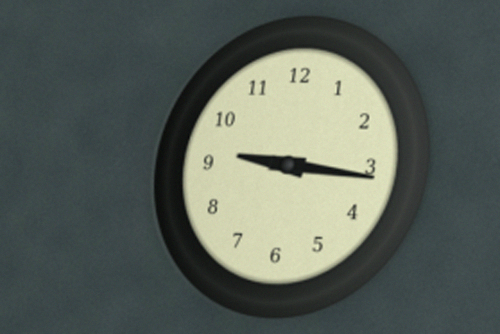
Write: 9h16
